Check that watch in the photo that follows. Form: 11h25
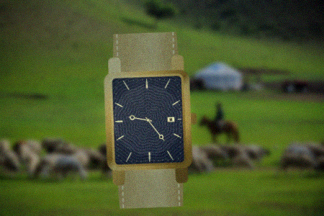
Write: 9h24
